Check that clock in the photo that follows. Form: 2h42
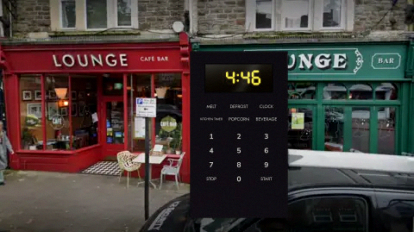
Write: 4h46
